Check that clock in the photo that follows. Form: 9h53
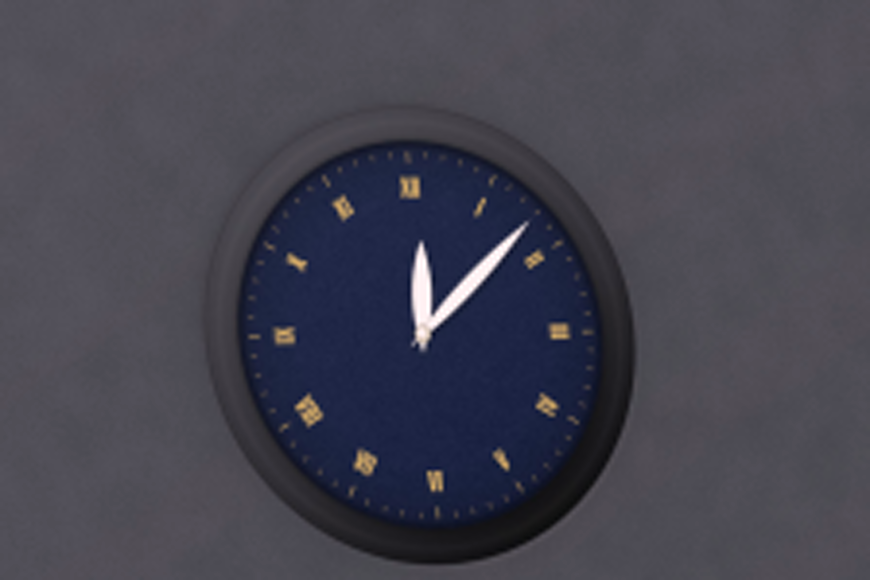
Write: 12h08
